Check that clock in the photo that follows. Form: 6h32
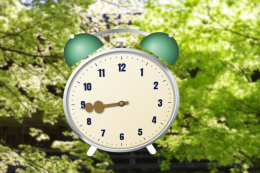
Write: 8h44
